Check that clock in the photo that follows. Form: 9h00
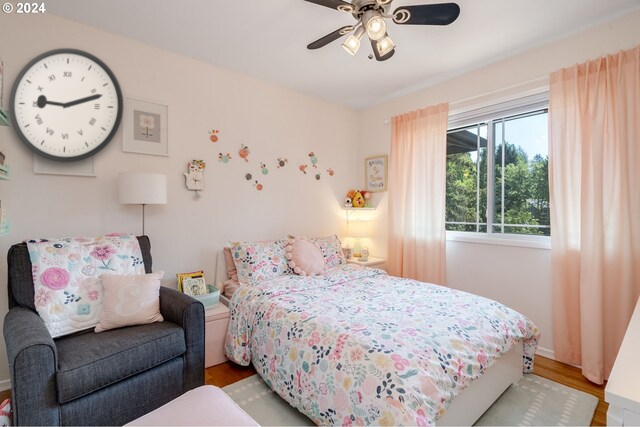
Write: 9h12
